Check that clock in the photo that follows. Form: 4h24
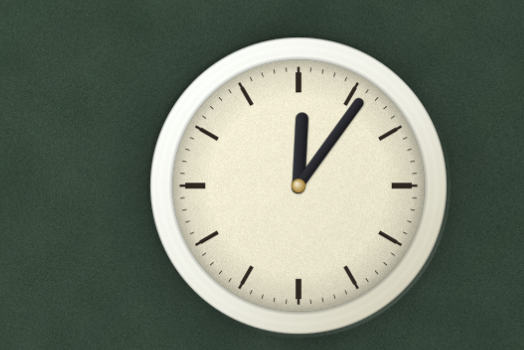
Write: 12h06
